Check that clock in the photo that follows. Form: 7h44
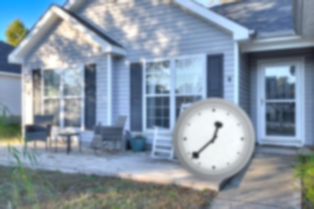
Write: 12h38
